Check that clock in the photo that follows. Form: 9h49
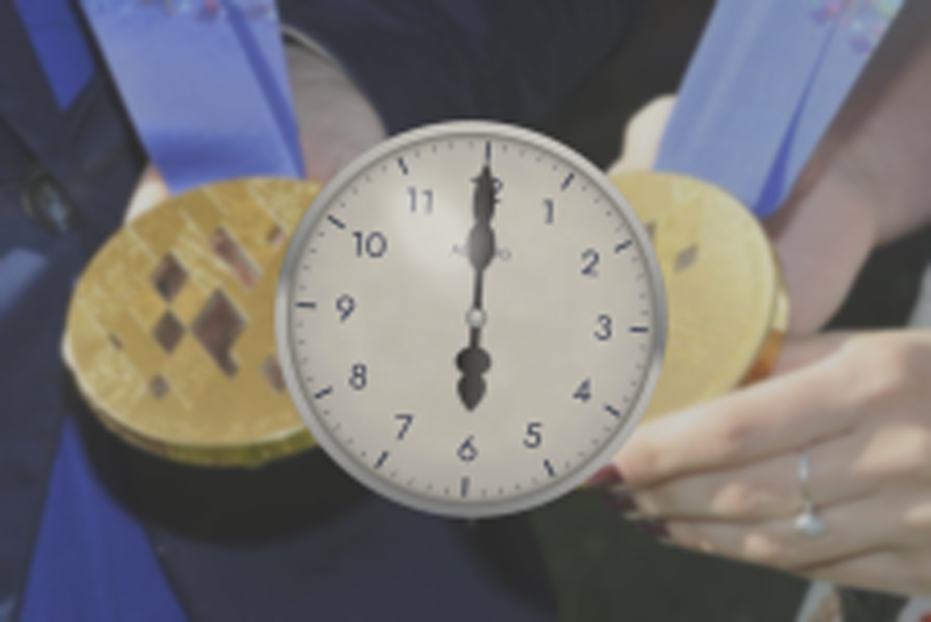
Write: 6h00
